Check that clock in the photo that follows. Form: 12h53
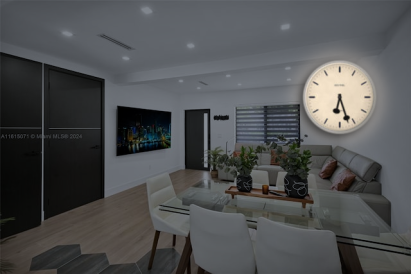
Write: 6h27
